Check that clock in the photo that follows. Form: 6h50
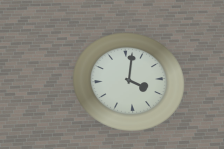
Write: 4h02
